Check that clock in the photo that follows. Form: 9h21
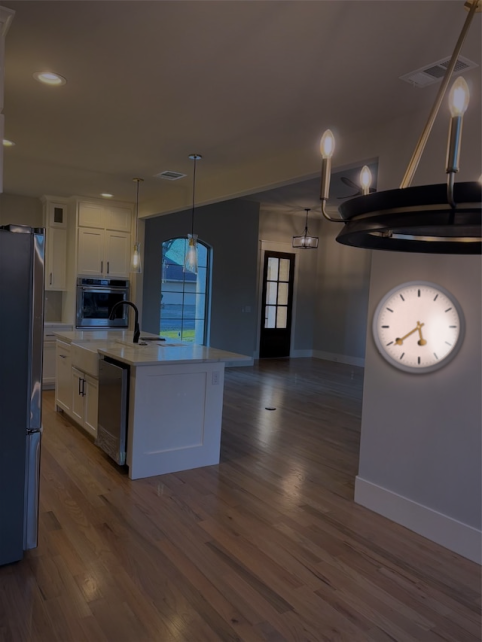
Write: 5h39
